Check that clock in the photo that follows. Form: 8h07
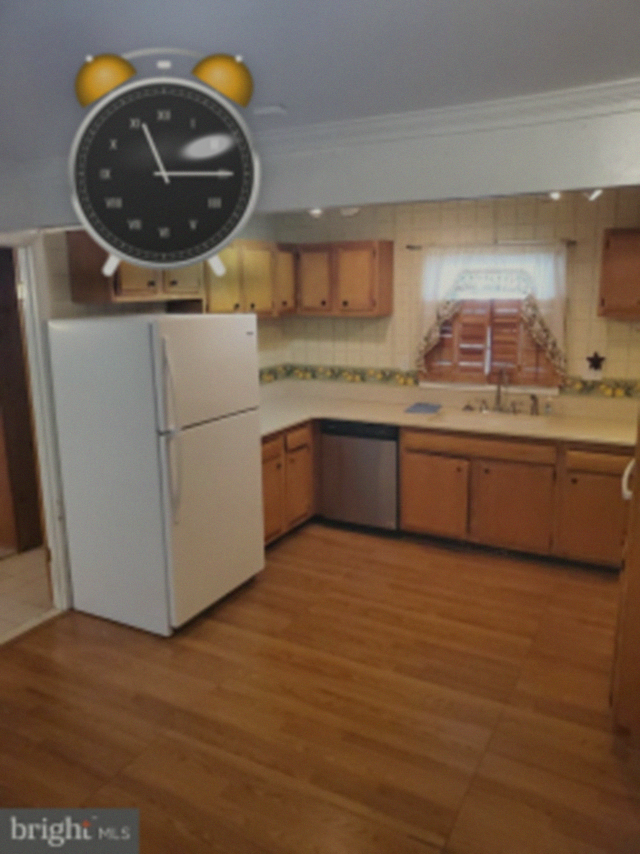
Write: 11h15
